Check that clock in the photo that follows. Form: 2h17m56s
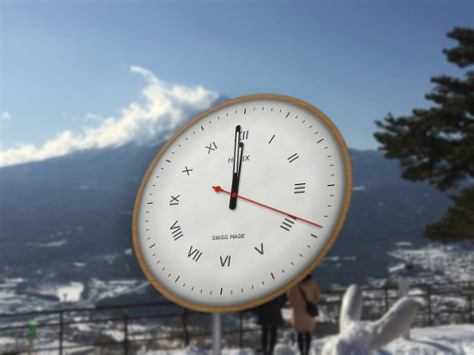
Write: 11h59m19s
